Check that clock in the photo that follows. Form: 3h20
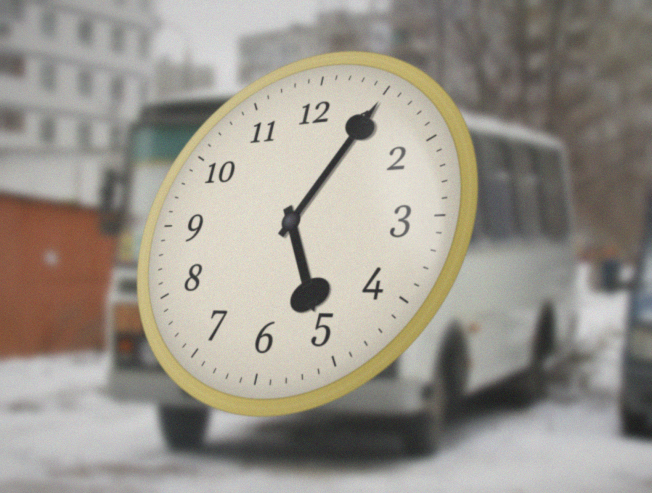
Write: 5h05
